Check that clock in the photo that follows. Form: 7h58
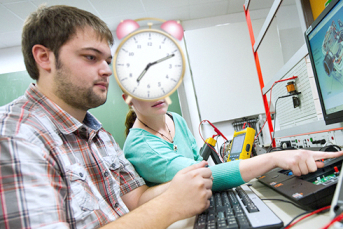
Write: 7h11
